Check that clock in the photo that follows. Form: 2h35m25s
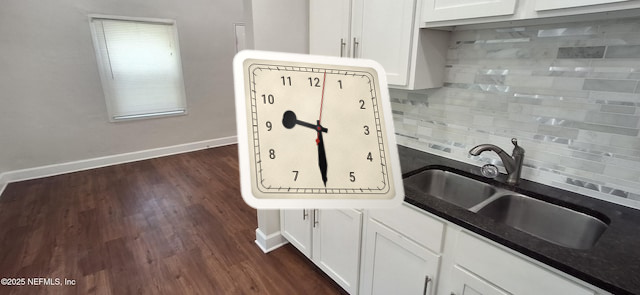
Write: 9h30m02s
